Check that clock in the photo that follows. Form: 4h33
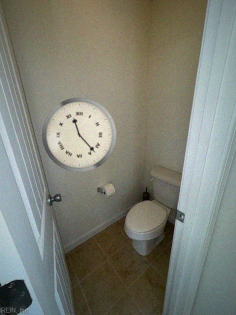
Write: 11h23
